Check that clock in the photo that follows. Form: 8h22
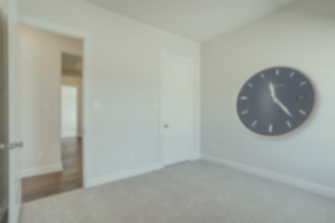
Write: 11h23
